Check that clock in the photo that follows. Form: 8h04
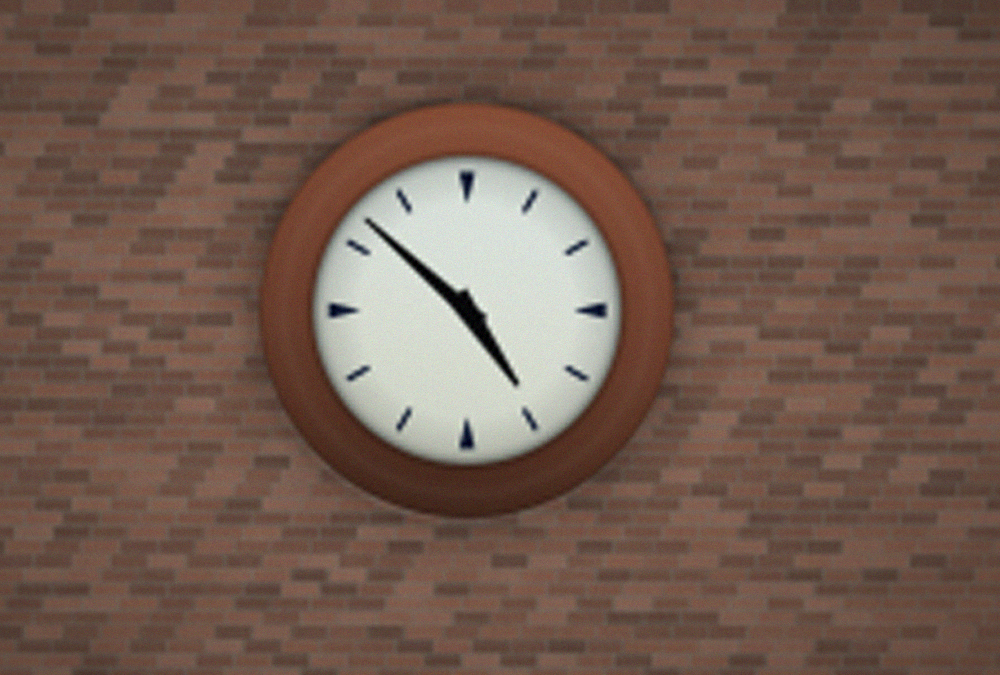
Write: 4h52
